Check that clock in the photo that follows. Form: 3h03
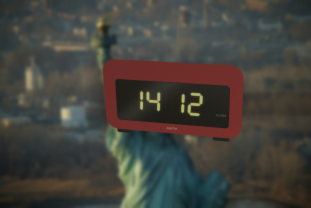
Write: 14h12
